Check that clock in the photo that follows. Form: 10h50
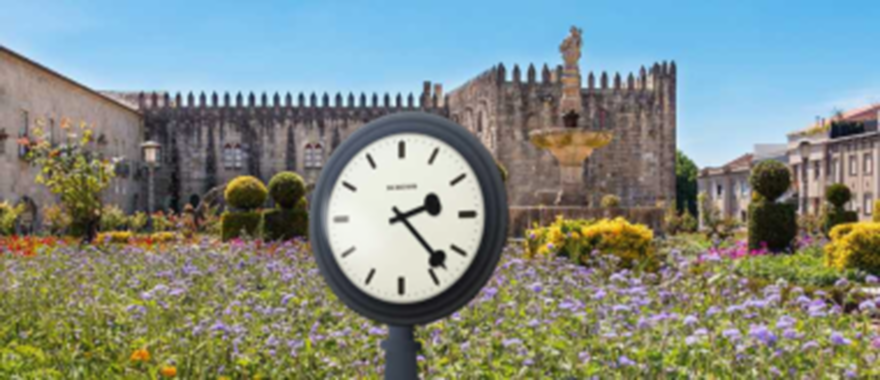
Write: 2h23
